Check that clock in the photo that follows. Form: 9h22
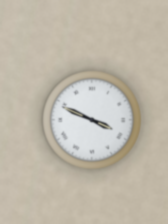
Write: 3h49
